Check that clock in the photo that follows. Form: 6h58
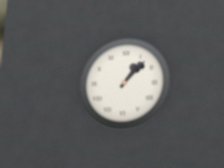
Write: 1h07
